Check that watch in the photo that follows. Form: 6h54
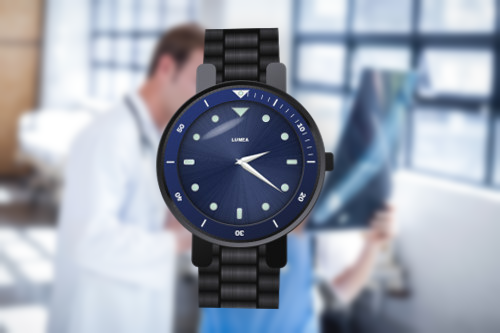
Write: 2h21
